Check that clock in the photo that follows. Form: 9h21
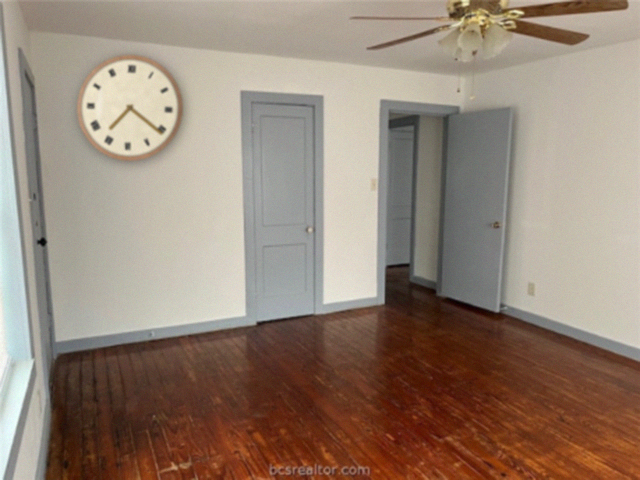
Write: 7h21
